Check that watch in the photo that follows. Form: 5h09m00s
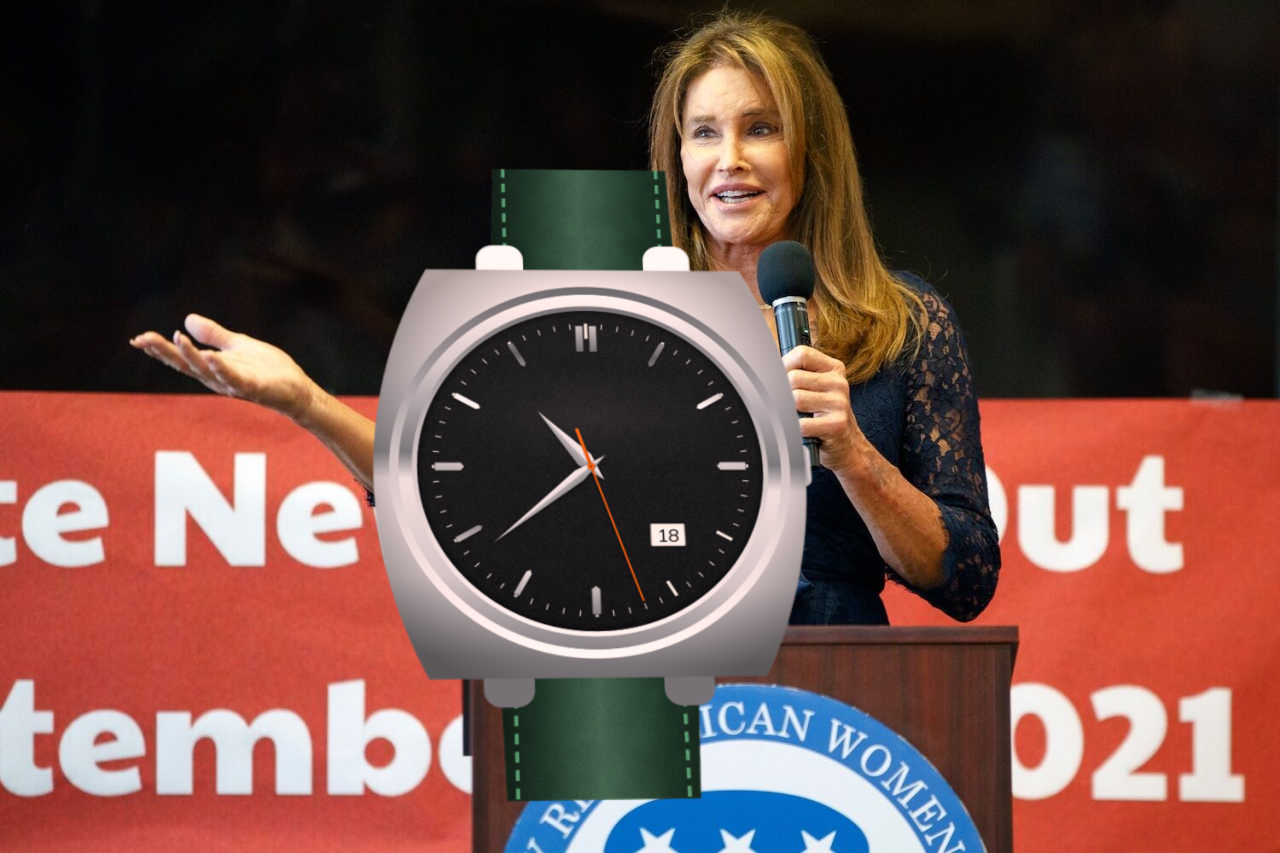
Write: 10h38m27s
